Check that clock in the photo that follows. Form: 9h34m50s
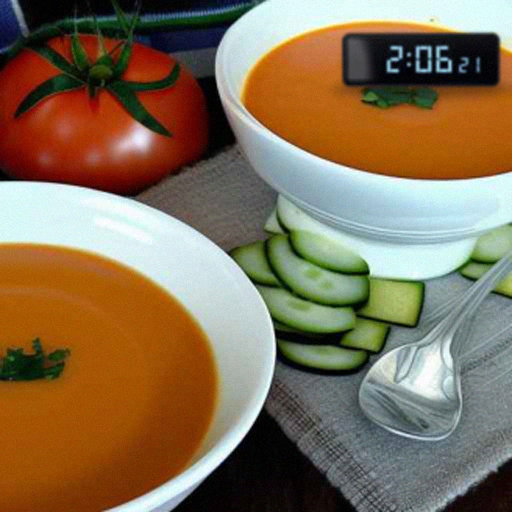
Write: 2h06m21s
